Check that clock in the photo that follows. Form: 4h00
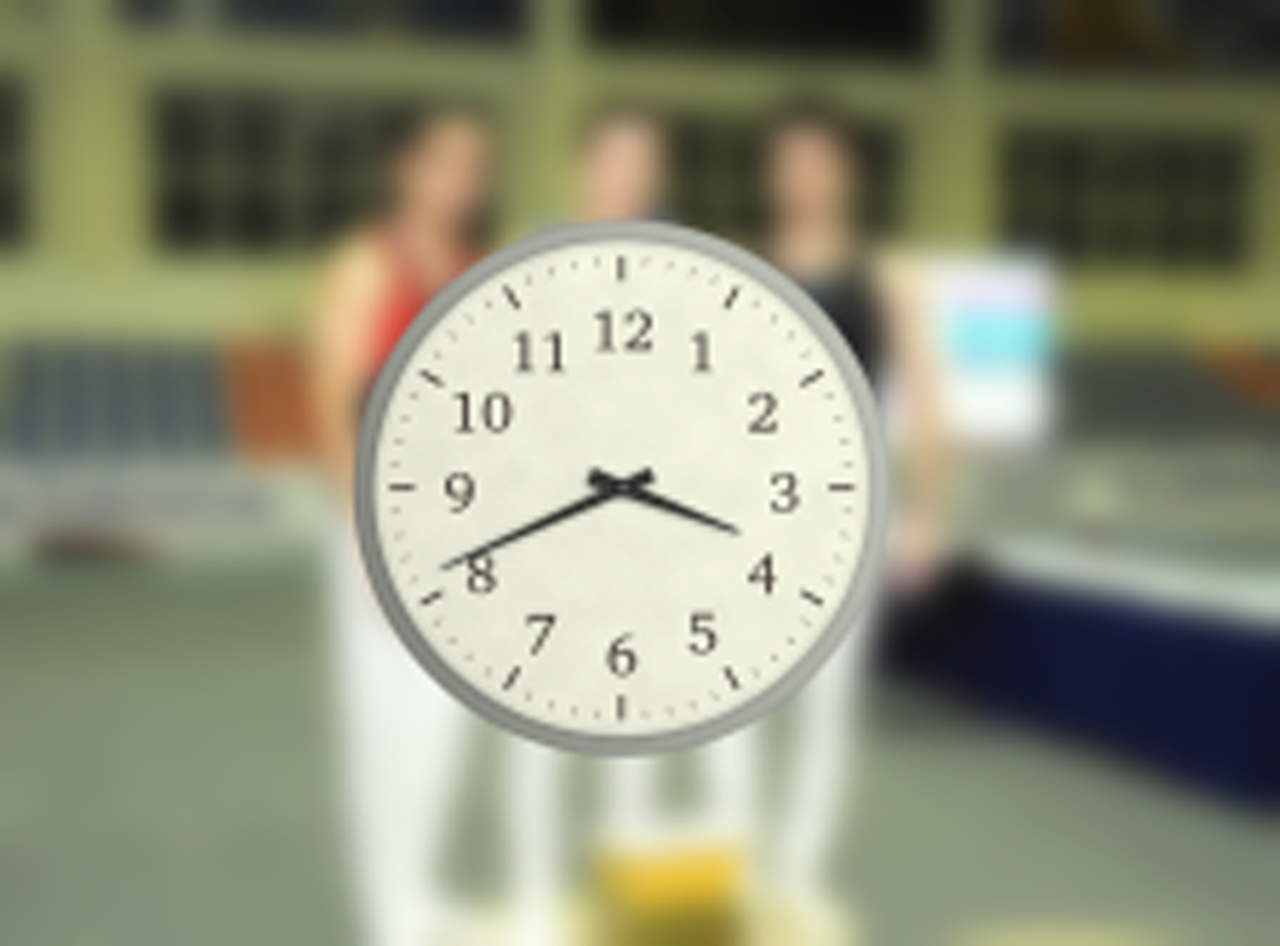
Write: 3h41
